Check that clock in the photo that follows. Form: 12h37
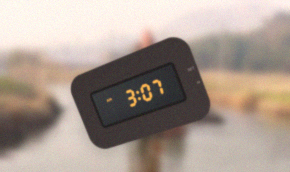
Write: 3h07
